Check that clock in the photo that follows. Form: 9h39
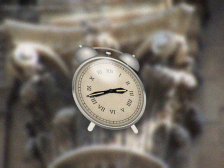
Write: 2h42
